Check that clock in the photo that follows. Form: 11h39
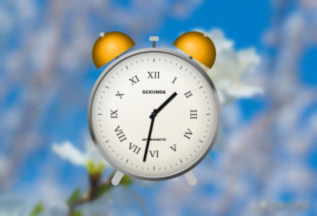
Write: 1h32
